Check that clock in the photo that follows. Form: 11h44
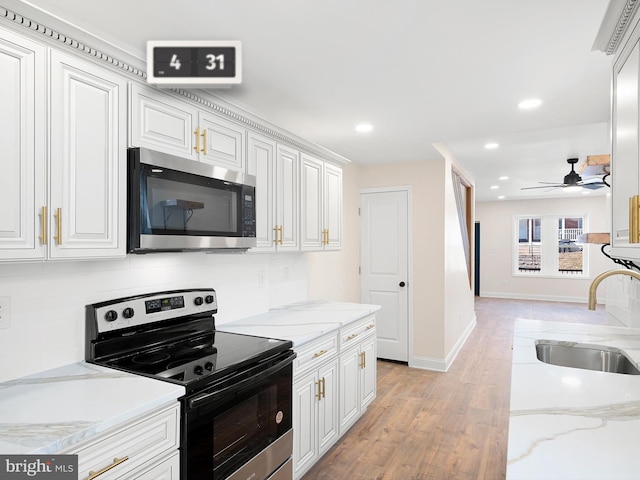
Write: 4h31
